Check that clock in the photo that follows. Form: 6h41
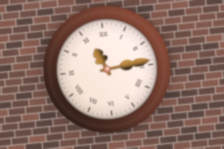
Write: 11h14
